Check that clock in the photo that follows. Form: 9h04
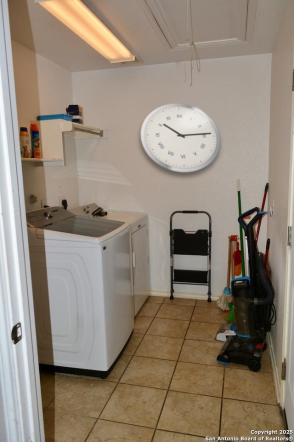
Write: 10h14
